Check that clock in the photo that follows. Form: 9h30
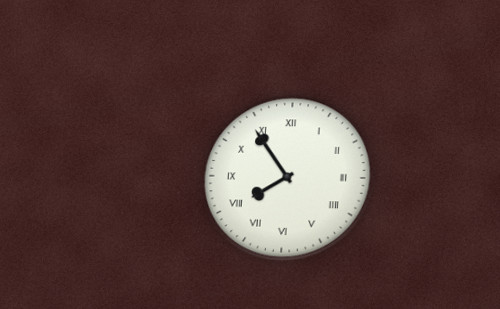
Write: 7h54
